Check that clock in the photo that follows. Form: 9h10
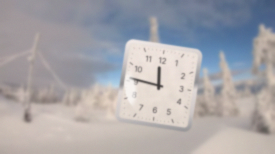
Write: 11h46
